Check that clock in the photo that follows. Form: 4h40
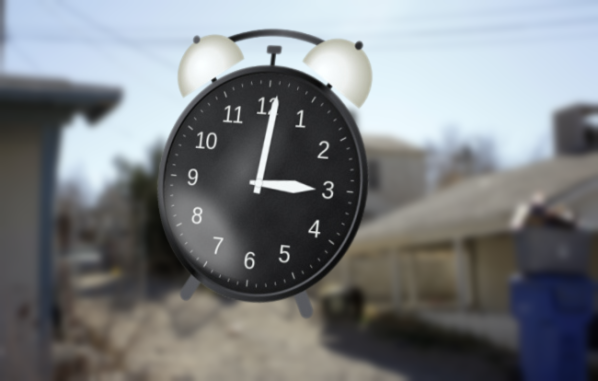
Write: 3h01
